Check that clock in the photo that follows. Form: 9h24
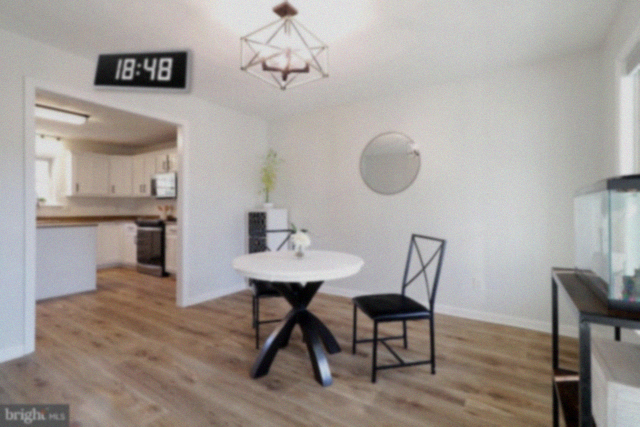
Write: 18h48
